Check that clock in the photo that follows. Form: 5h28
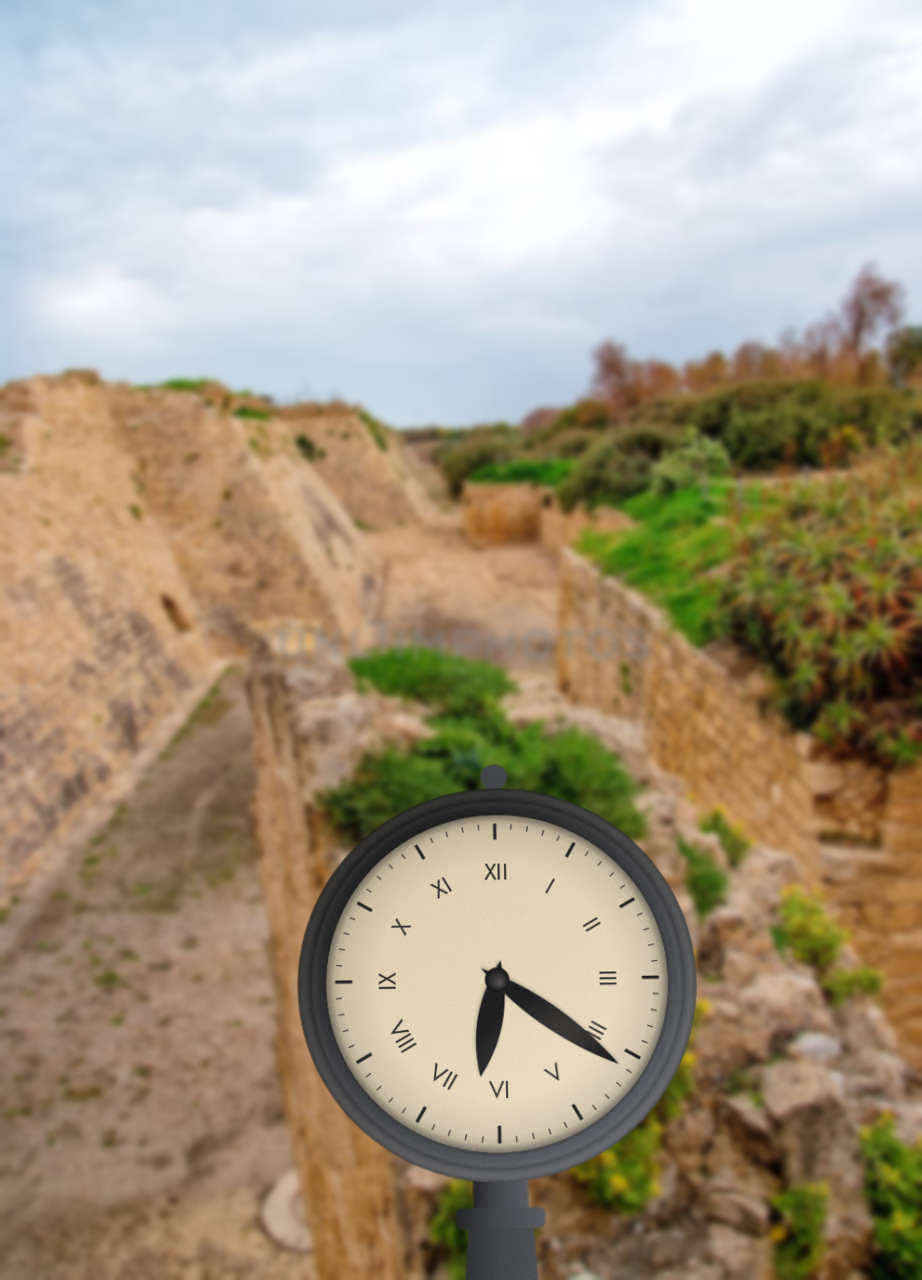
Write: 6h21
